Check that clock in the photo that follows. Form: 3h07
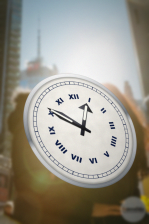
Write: 12h51
